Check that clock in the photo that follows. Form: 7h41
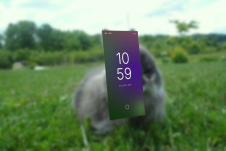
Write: 10h59
